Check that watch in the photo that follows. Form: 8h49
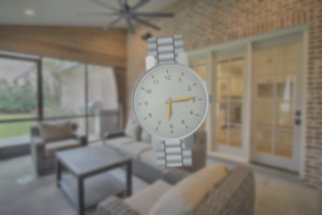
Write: 6h14
